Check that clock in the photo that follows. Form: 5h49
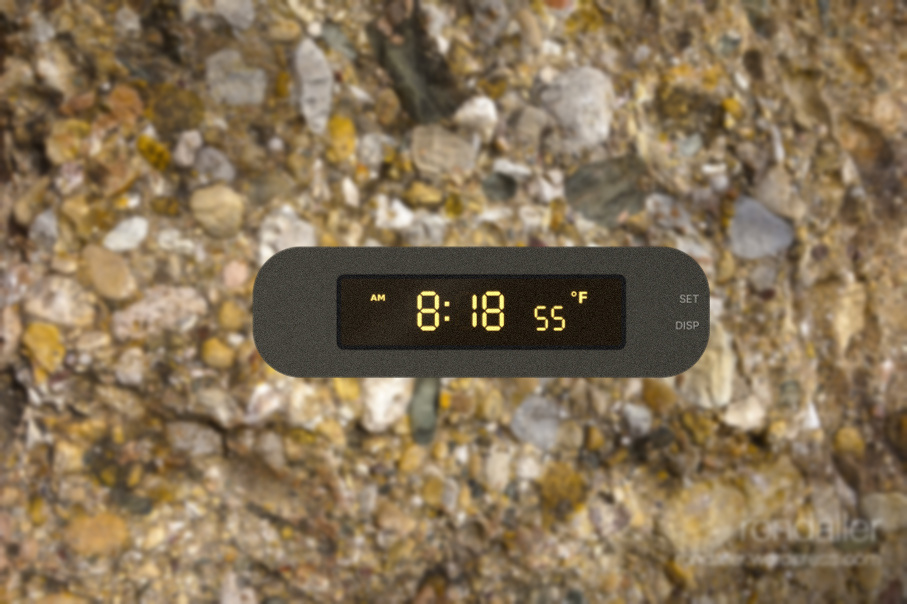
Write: 8h18
